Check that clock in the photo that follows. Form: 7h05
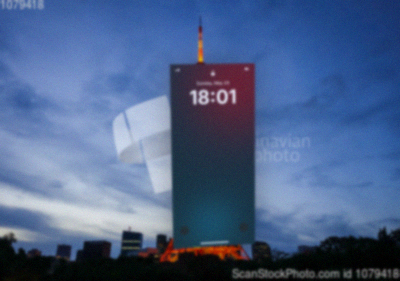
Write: 18h01
